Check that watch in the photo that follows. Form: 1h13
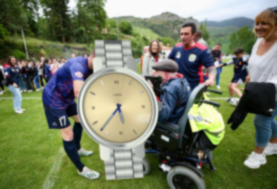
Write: 5h37
